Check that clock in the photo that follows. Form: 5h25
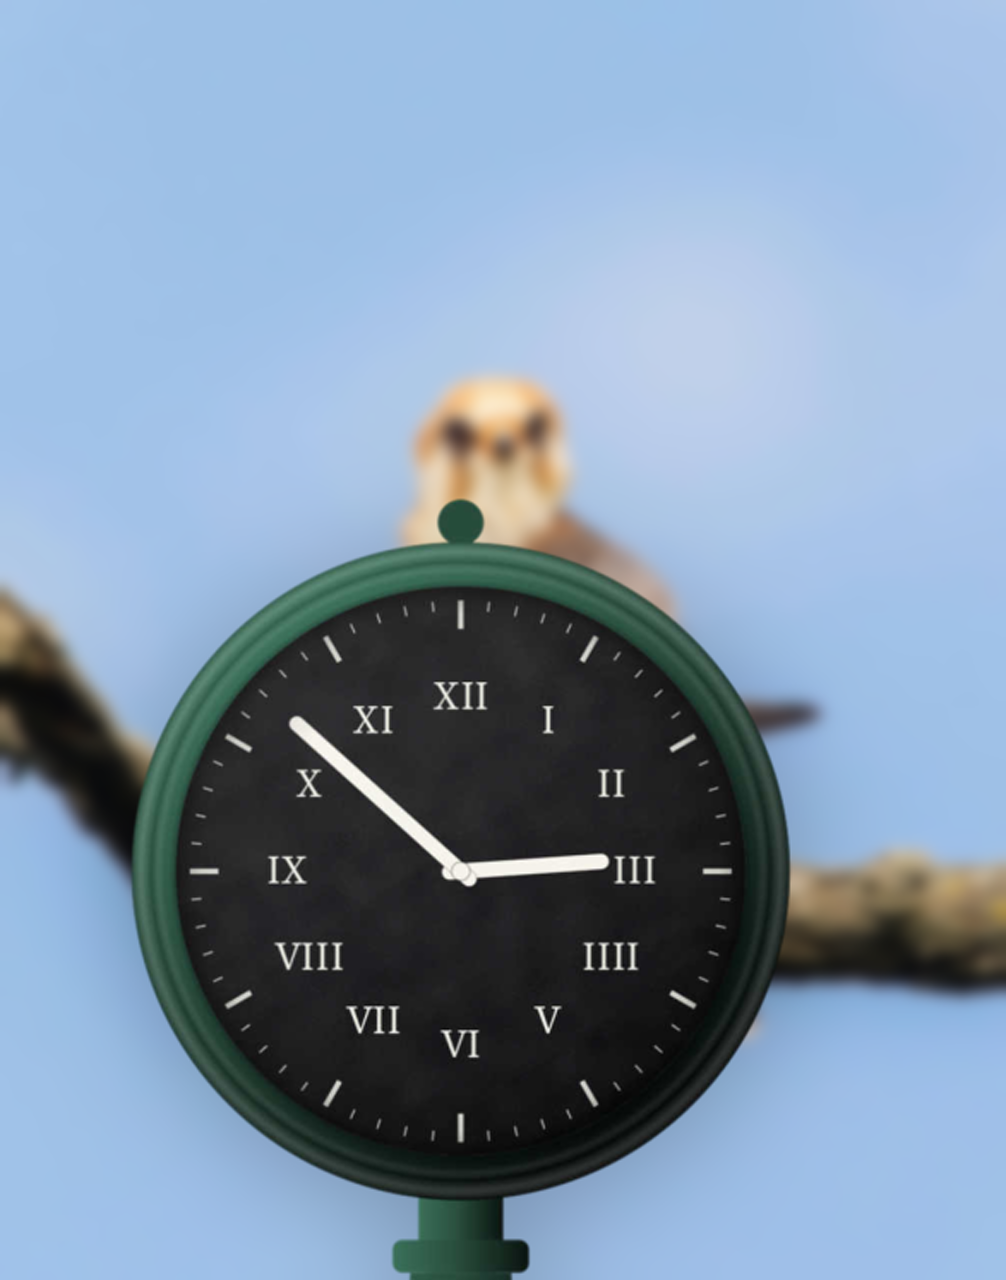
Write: 2h52
